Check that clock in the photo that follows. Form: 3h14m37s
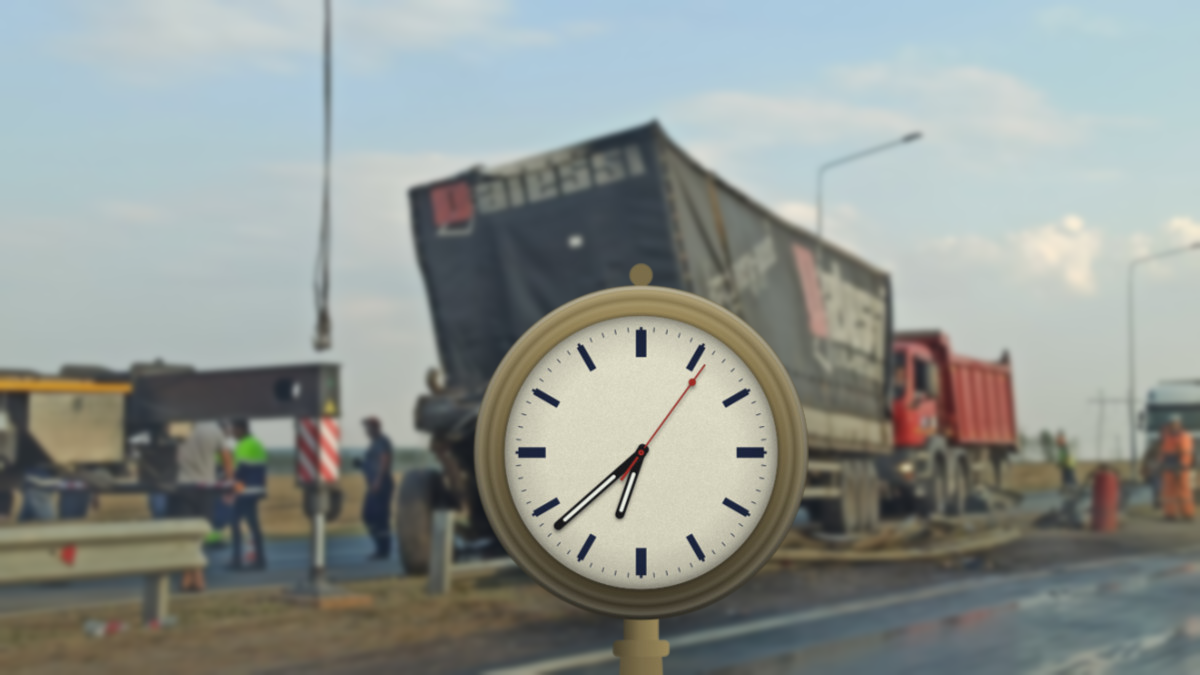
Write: 6h38m06s
